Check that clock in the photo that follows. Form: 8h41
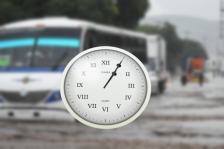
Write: 1h05
